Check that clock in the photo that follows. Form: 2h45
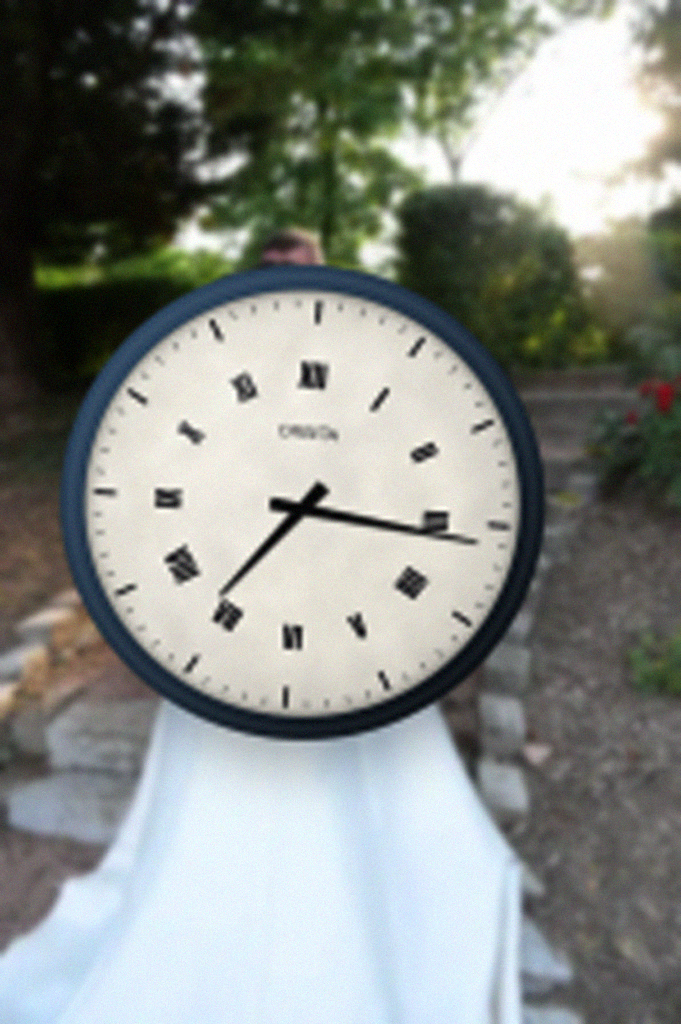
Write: 7h16
